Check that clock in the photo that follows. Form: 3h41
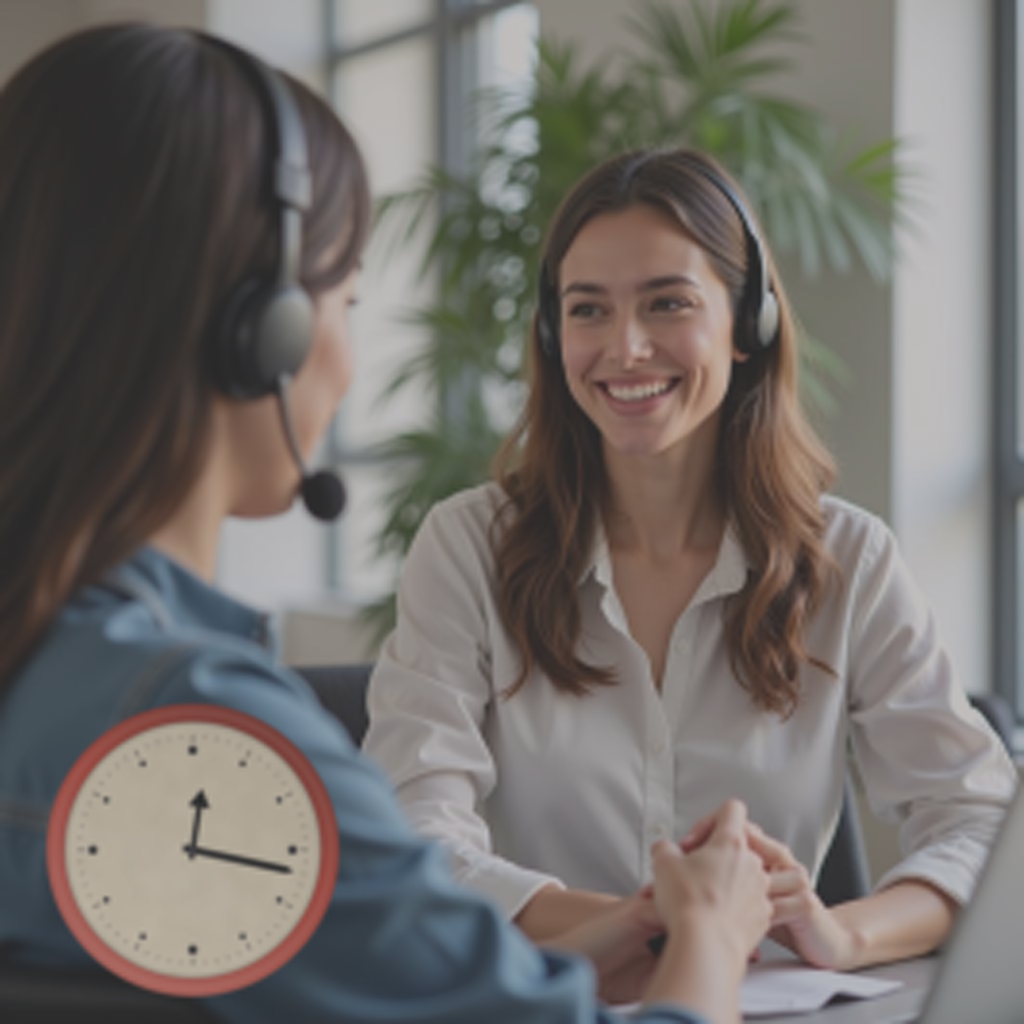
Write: 12h17
